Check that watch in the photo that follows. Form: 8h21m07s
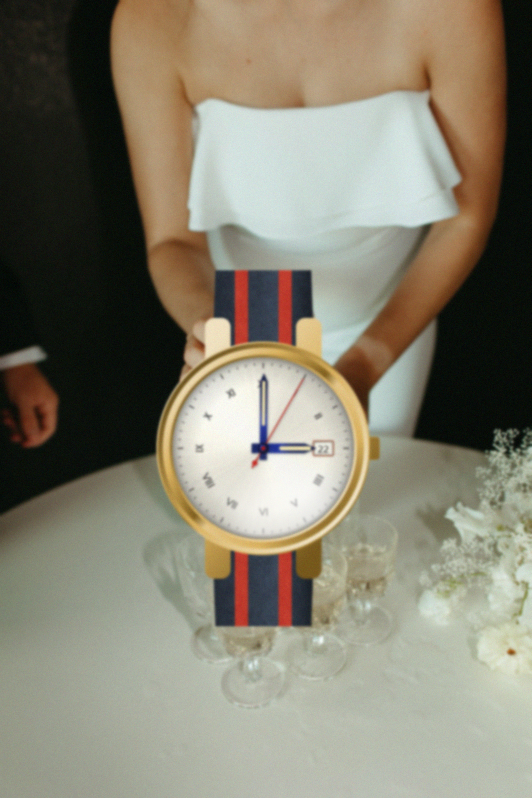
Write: 3h00m05s
